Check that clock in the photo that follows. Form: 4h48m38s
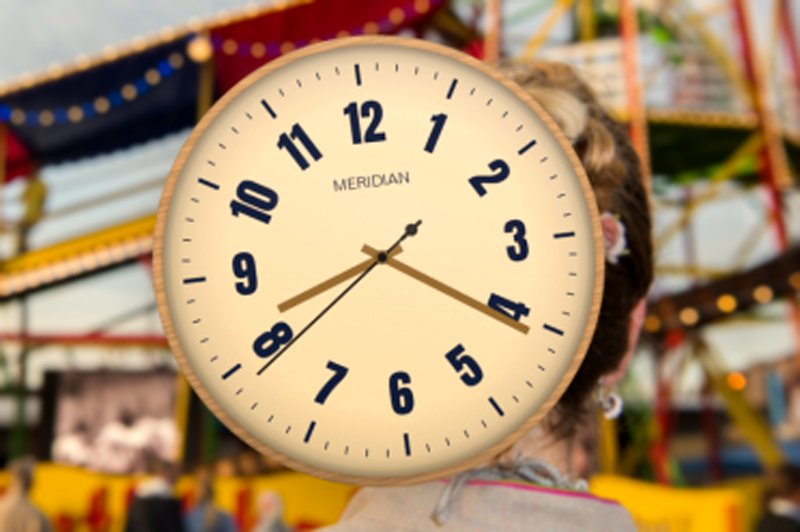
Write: 8h20m39s
